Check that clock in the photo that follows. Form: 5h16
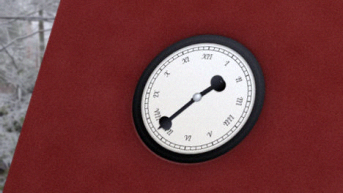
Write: 1h37
